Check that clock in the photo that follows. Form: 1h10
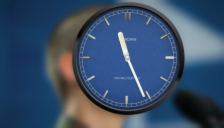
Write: 11h26
